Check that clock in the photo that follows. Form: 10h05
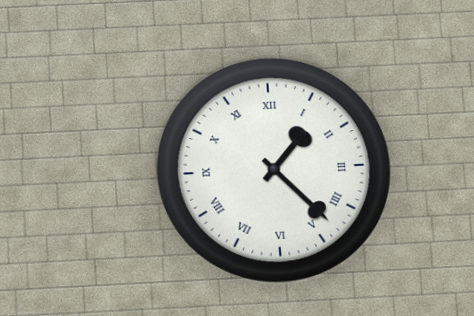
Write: 1h23
